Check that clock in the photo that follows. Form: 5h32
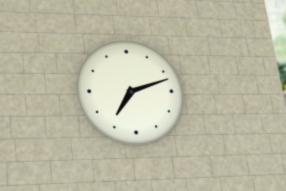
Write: 7h12
